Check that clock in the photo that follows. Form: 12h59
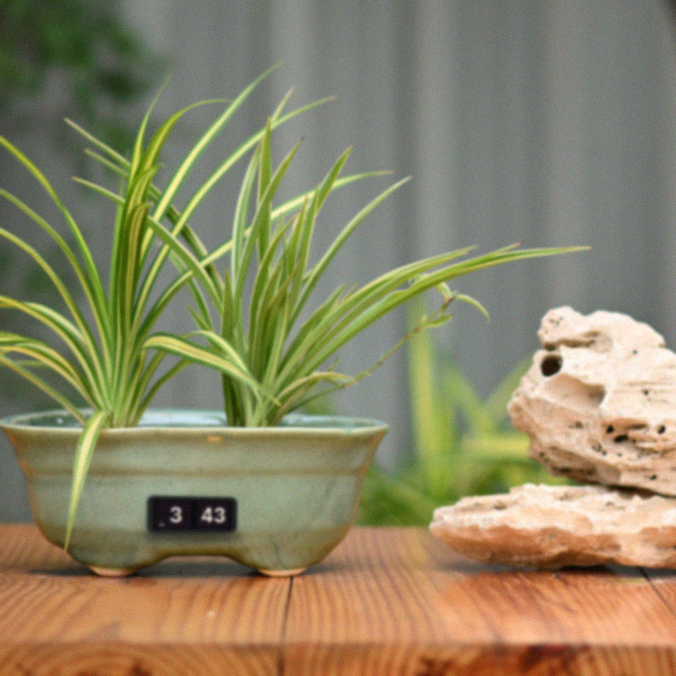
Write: 3h43
